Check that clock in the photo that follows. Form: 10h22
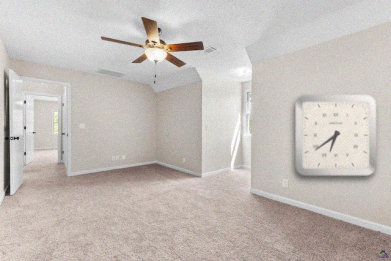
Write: 6h39
